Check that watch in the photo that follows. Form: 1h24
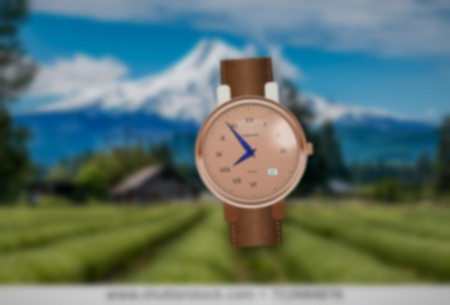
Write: 7h54
